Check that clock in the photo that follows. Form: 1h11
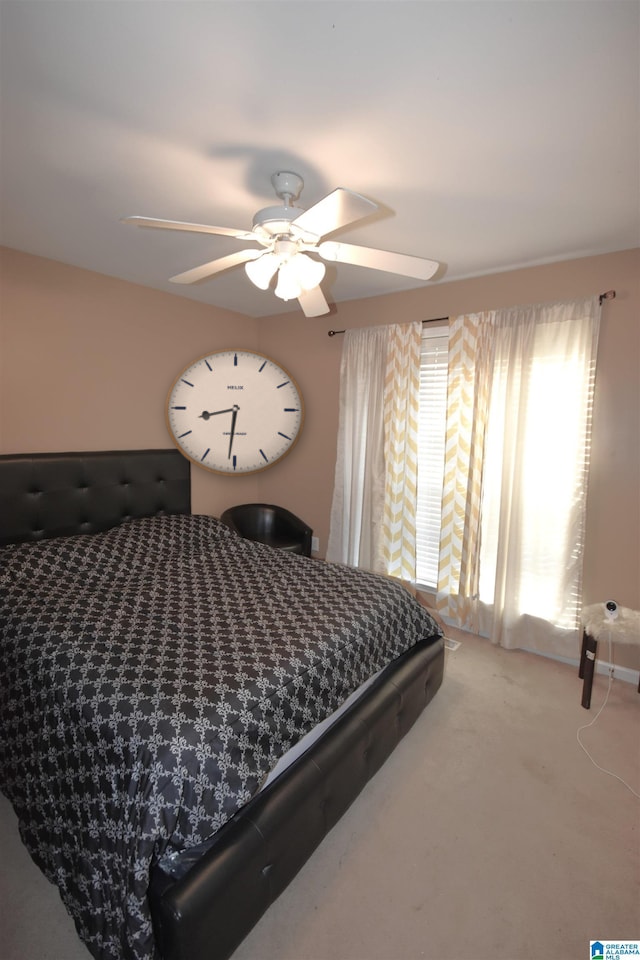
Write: 8h31
